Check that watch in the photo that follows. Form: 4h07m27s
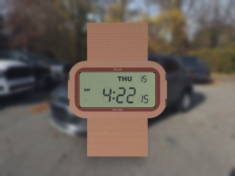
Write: 4h22m15s
